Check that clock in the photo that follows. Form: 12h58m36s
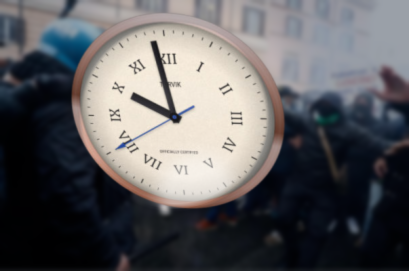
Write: 9h58m40s
